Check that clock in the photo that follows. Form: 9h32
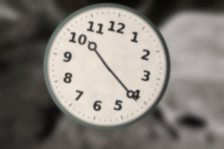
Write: 10h21
